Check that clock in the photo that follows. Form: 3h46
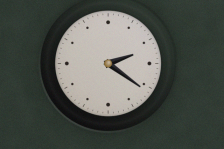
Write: 2h21
